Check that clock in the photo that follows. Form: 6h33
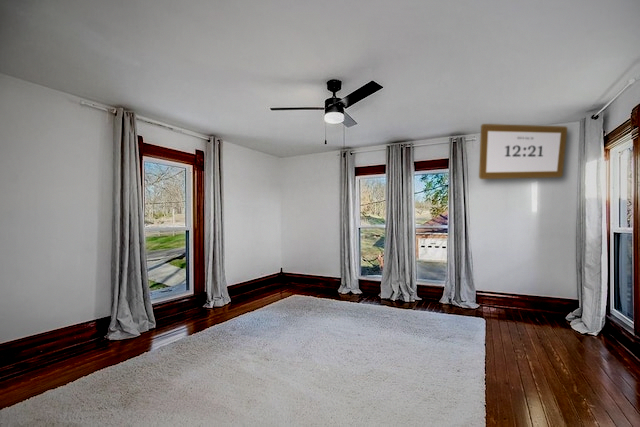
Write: 12h21
